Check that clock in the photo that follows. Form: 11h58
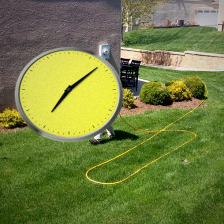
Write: 7h08
